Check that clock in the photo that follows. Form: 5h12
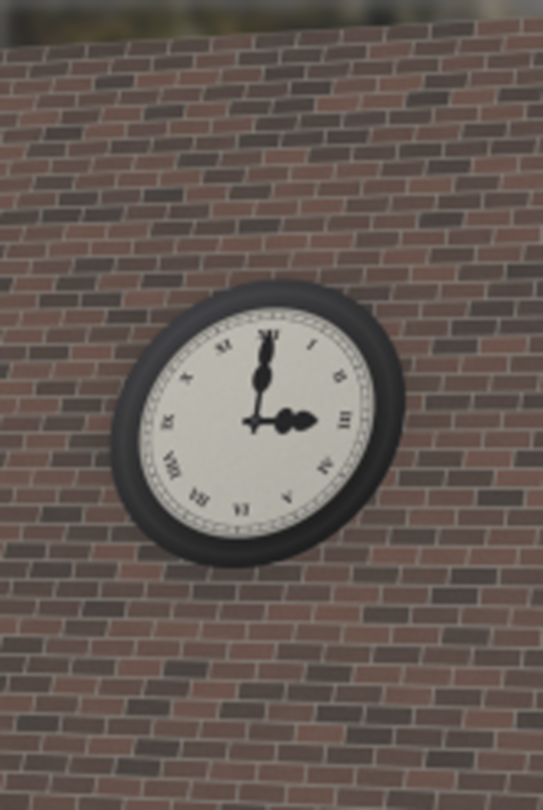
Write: 3h00
